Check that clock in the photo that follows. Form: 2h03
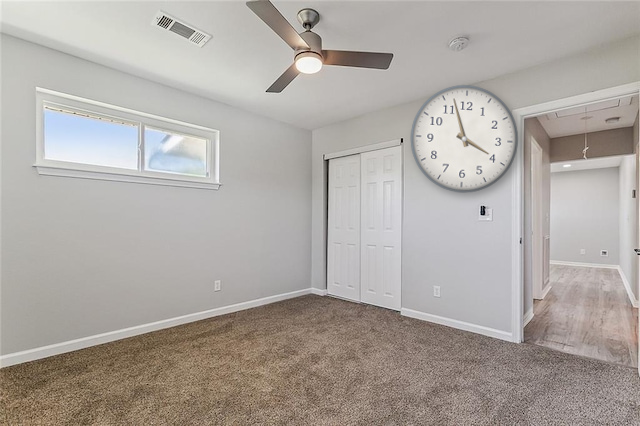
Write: 3h57
